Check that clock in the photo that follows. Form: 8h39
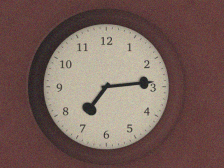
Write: 7h14
